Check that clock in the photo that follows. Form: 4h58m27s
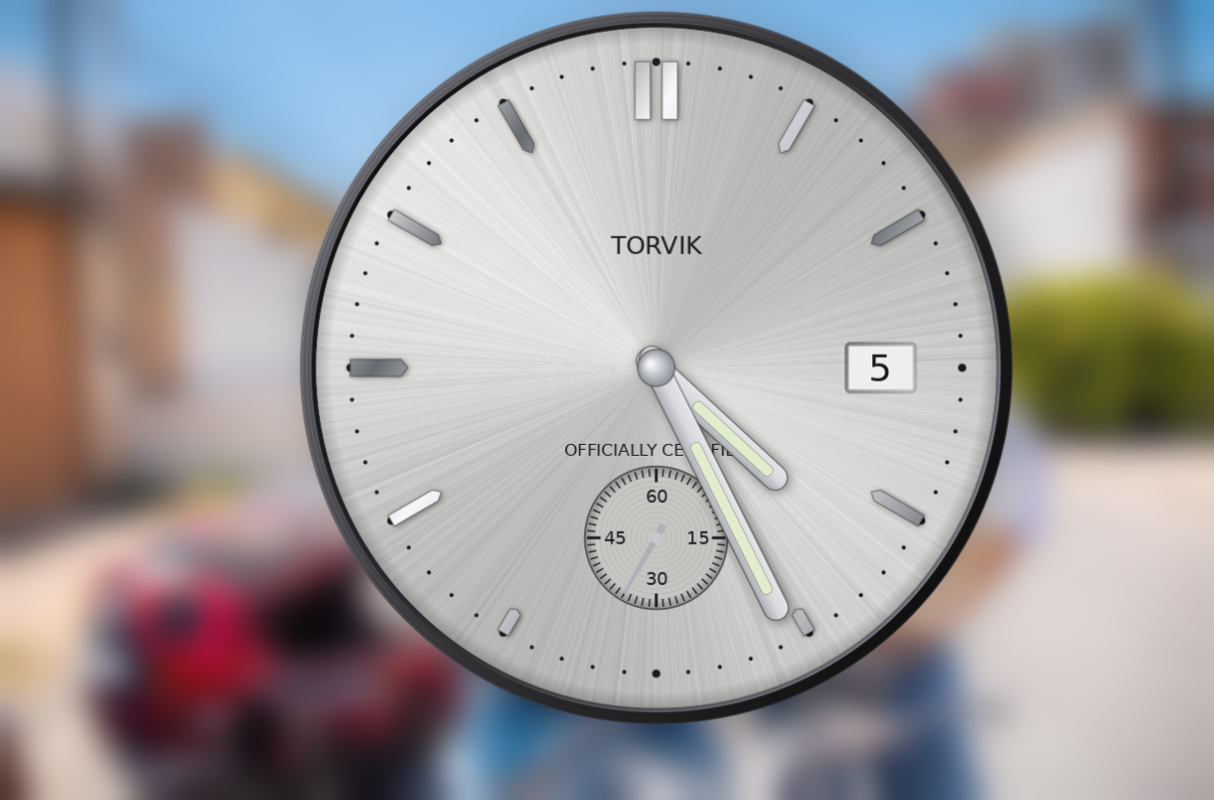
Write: 4h25m35s
